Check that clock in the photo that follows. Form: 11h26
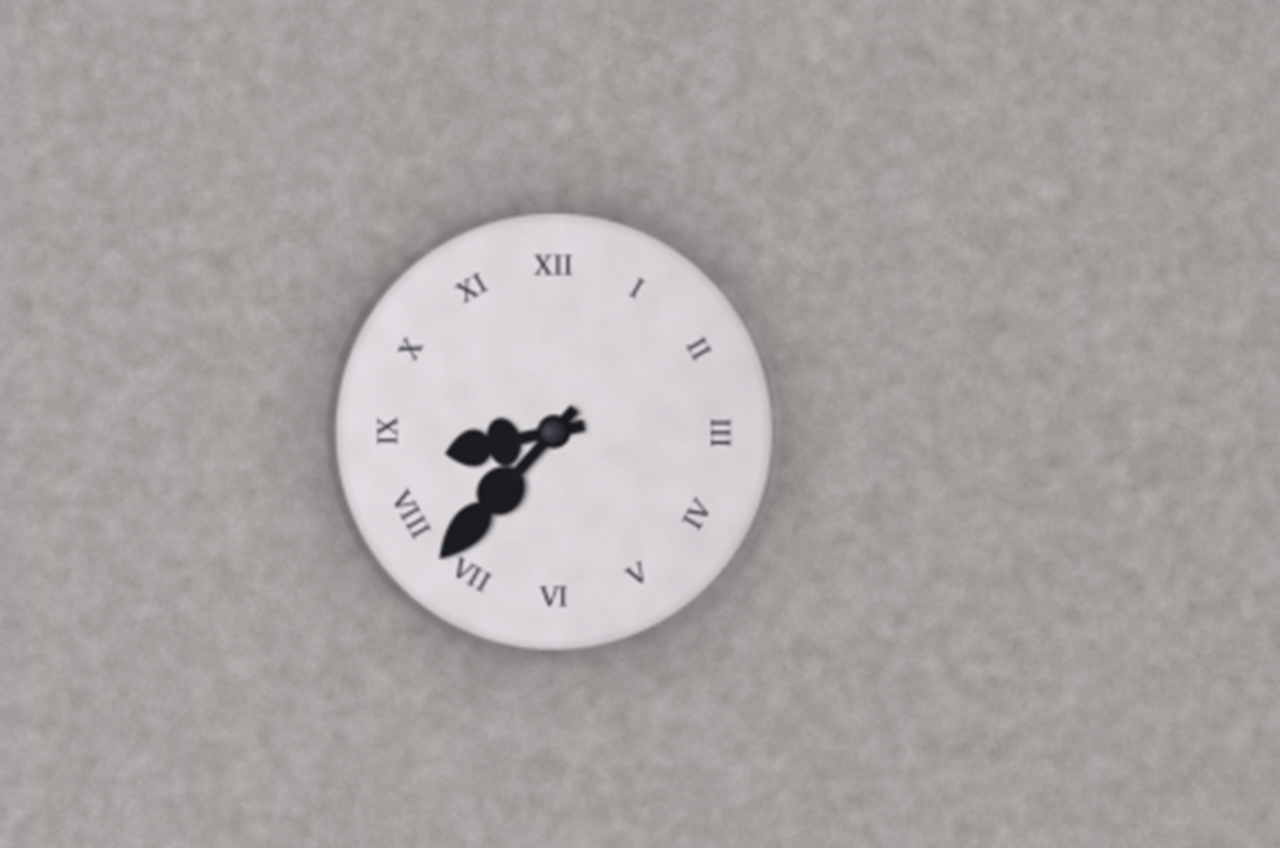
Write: 8h37
